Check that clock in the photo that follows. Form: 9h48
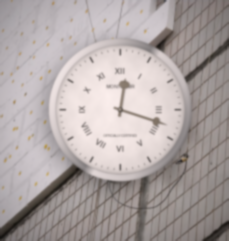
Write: 12h18
